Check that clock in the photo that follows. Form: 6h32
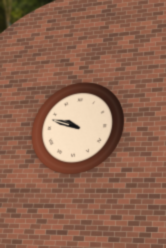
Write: 9h48
